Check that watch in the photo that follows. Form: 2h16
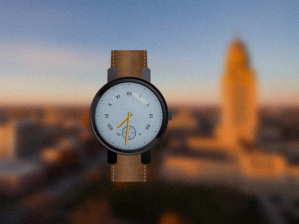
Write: 7h31
